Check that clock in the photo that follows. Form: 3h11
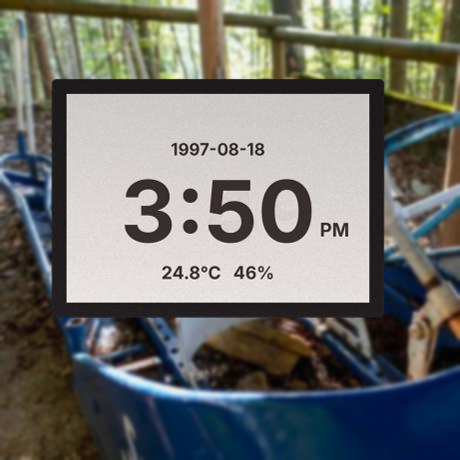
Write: 3h50
